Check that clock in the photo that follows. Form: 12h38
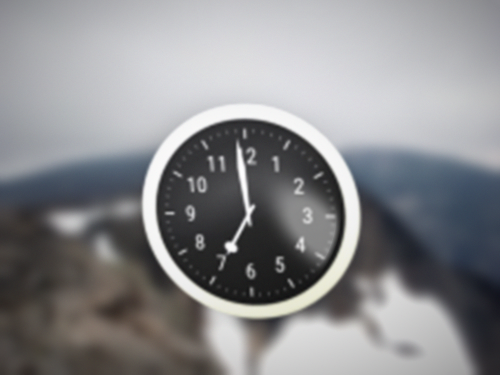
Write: 6h59
